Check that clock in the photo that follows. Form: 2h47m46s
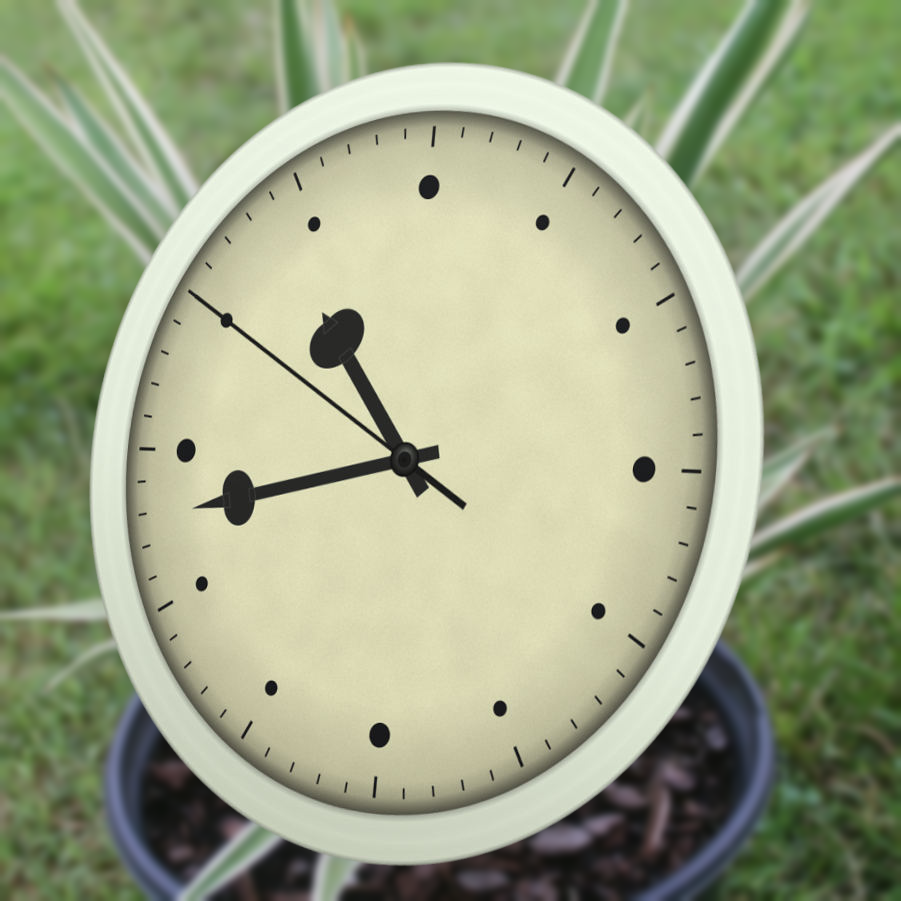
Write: 10h42m50s
